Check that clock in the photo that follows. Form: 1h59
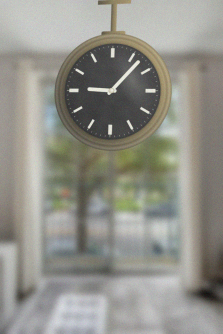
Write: 9h07
